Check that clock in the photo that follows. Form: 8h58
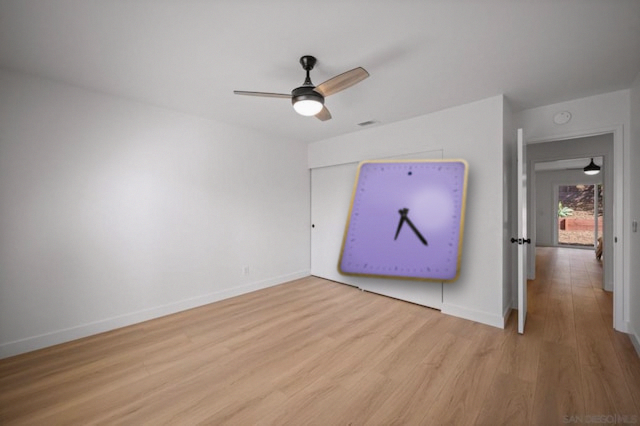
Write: 6h23
